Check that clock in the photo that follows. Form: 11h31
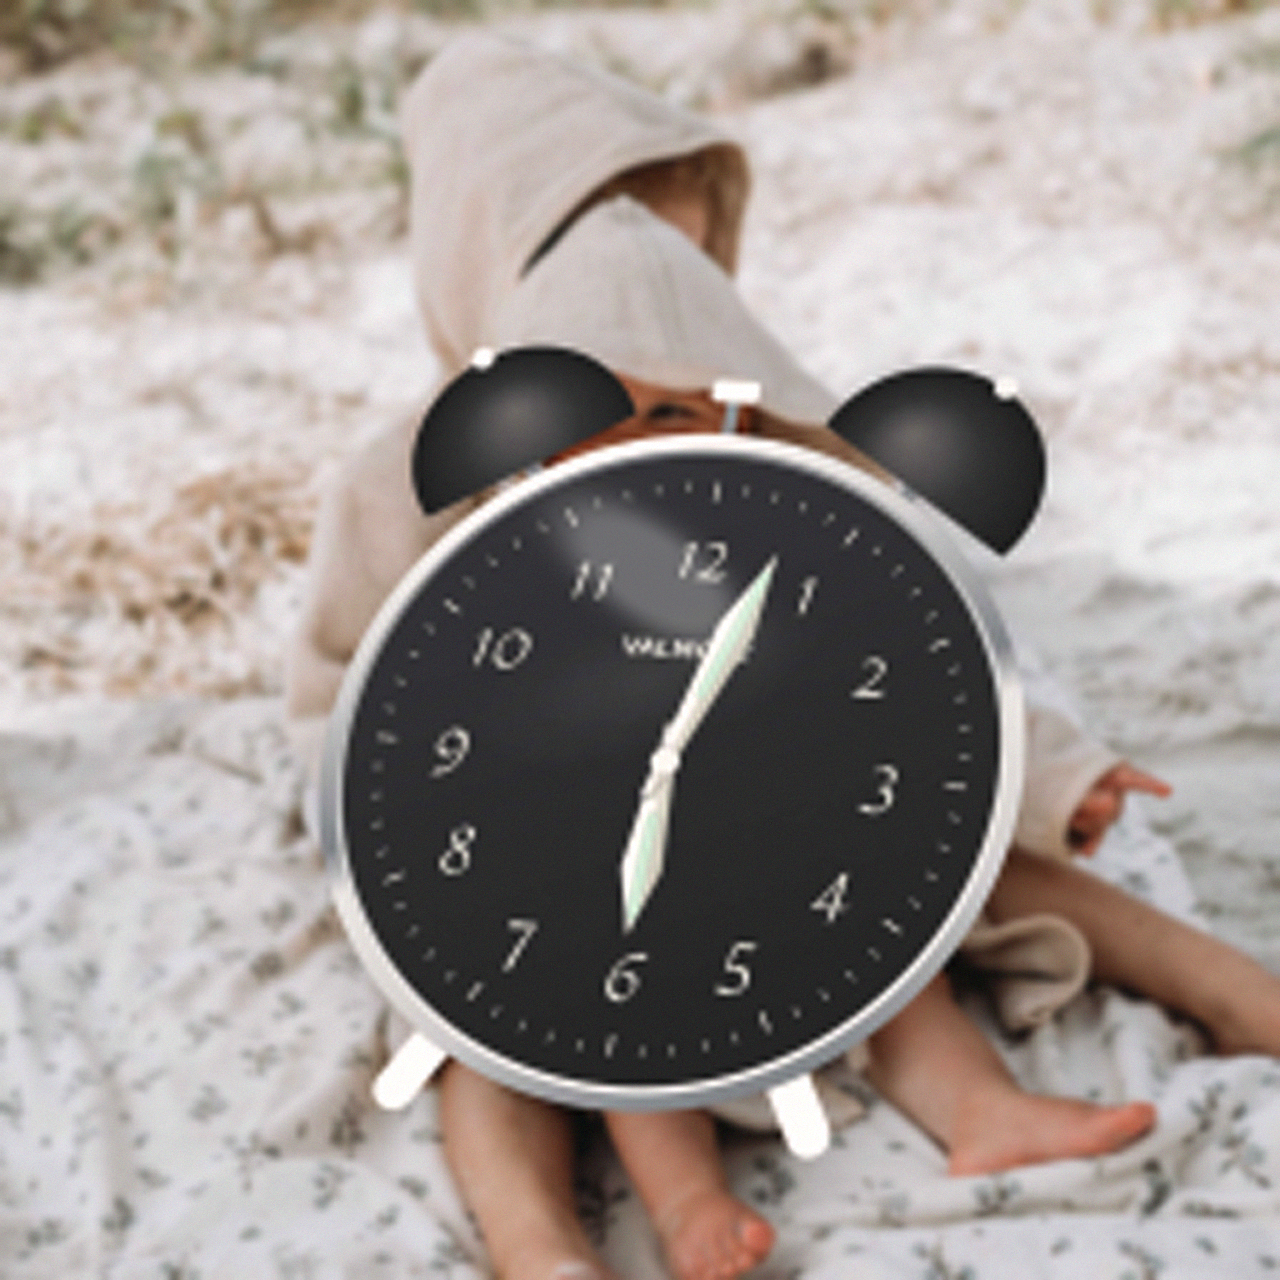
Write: 6h03
